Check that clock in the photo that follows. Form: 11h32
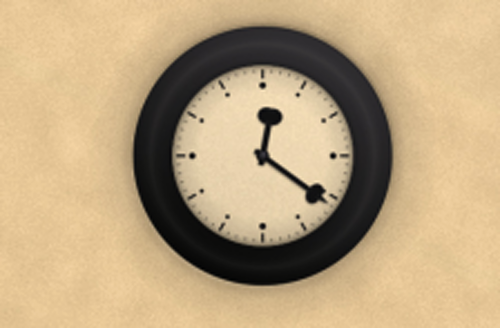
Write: 12h21
